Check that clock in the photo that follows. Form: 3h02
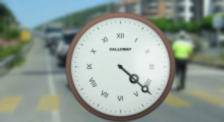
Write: 4h22
